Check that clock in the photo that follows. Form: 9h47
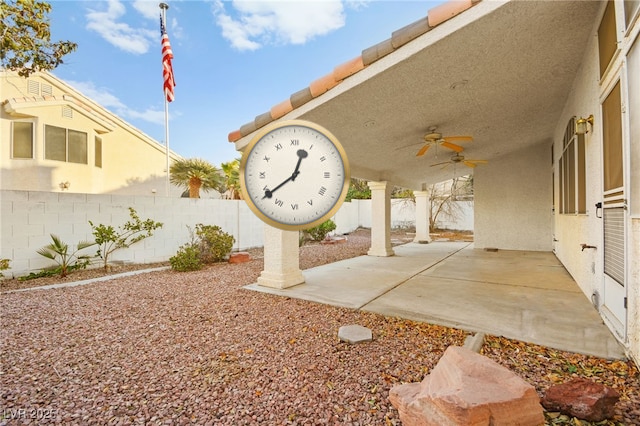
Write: 12h39
